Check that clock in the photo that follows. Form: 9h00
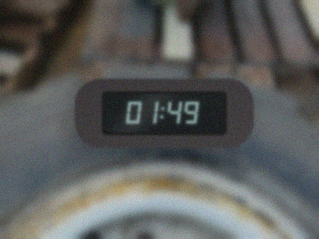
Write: 1h49
